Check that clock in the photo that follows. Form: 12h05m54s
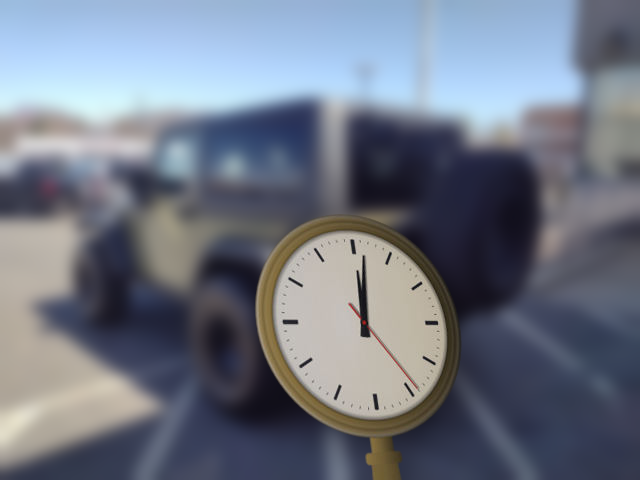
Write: 12h01m24s
